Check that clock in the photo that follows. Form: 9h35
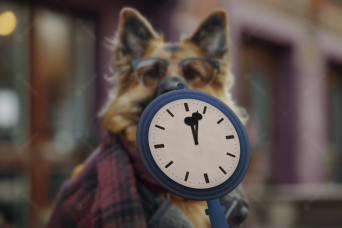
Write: 12h03
